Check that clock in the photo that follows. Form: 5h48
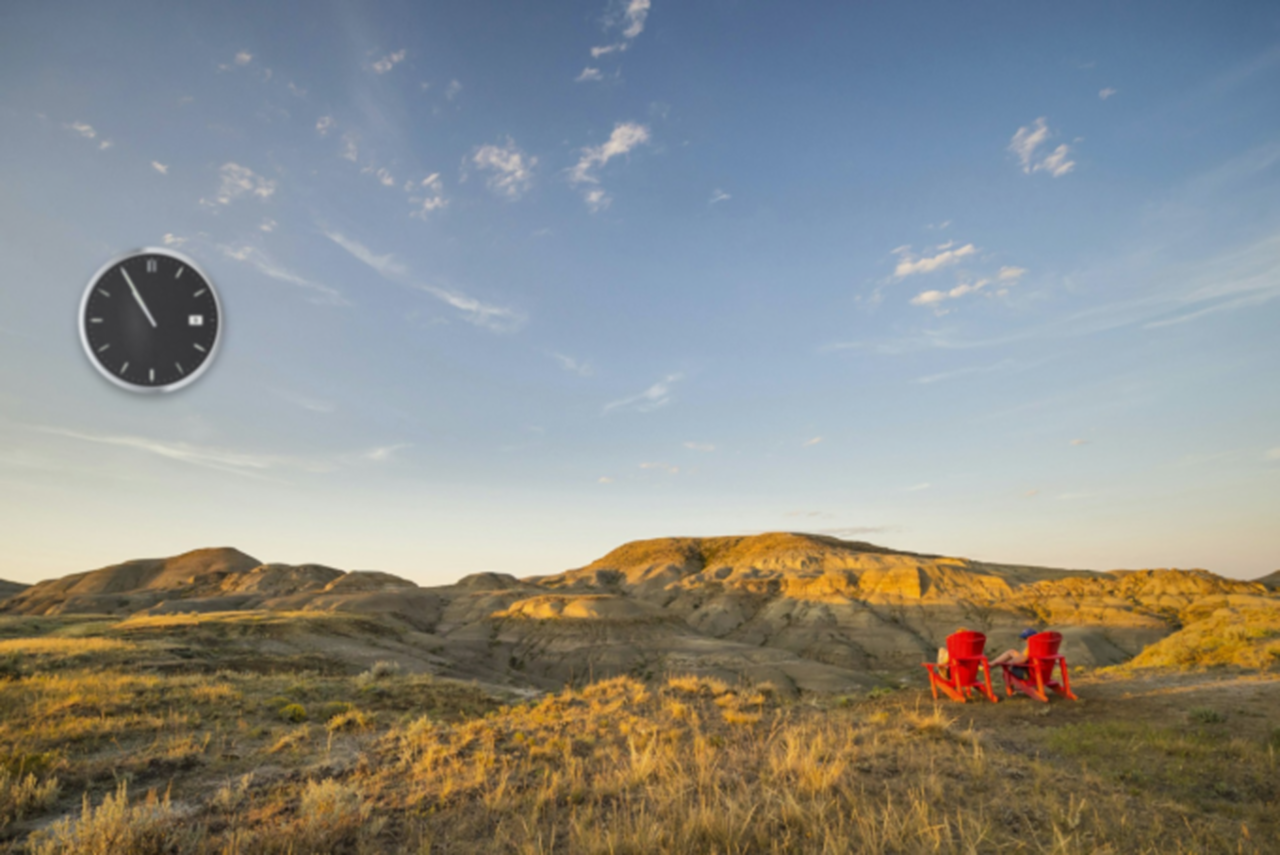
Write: 10h55
